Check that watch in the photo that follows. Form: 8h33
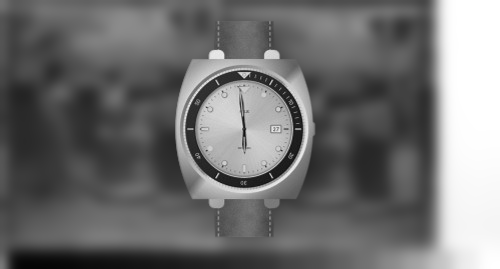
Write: 5h59
